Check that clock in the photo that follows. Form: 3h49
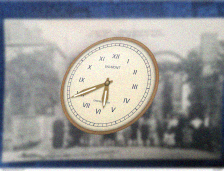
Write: 5h40
